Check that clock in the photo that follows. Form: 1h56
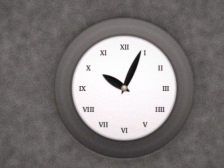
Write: 10h04
